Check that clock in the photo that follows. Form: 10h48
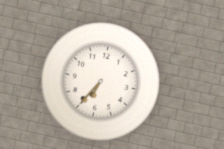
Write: 6h35
